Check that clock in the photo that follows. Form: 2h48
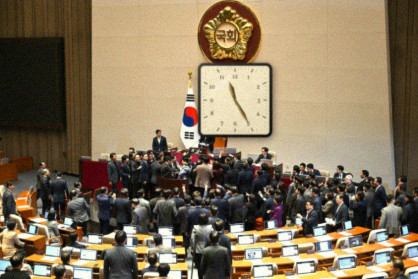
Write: 11h25
